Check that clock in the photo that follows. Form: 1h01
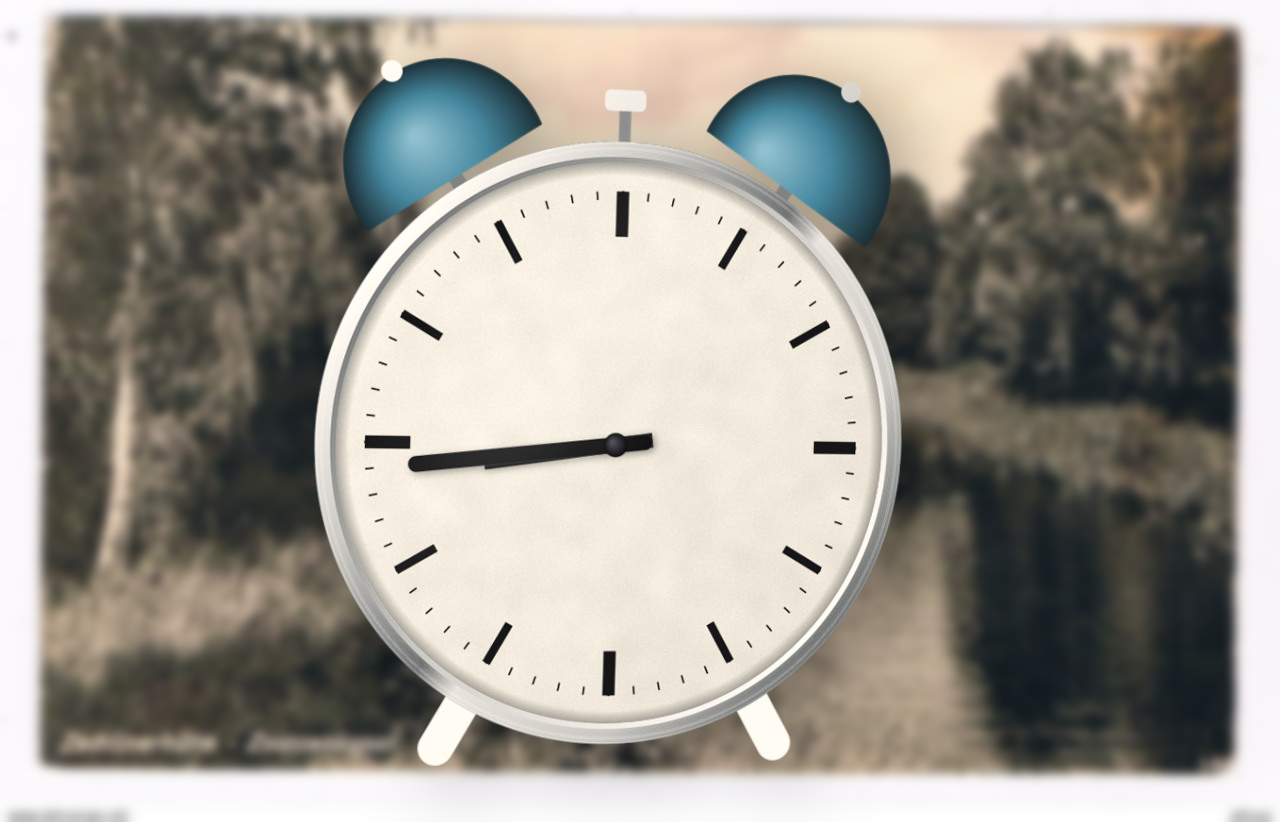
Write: 8h44
